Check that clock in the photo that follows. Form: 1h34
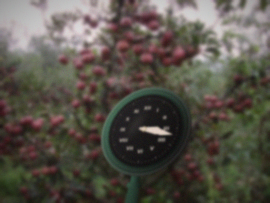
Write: 3h17
